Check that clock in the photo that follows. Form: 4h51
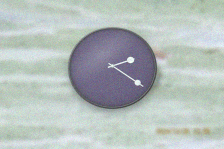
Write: 2h21
